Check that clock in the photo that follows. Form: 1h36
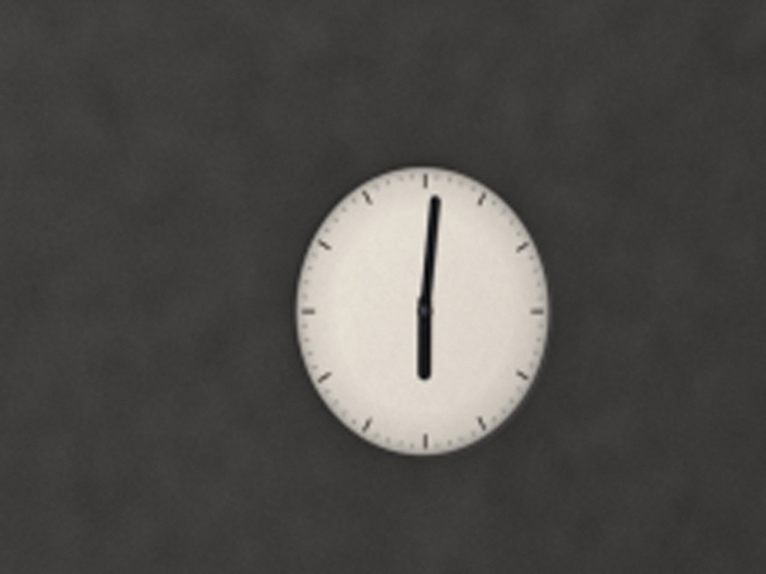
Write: 6h01
